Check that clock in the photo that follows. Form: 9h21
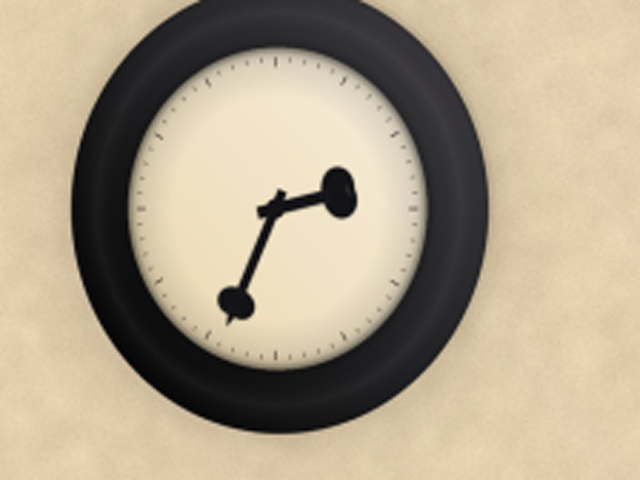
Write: 2h34
